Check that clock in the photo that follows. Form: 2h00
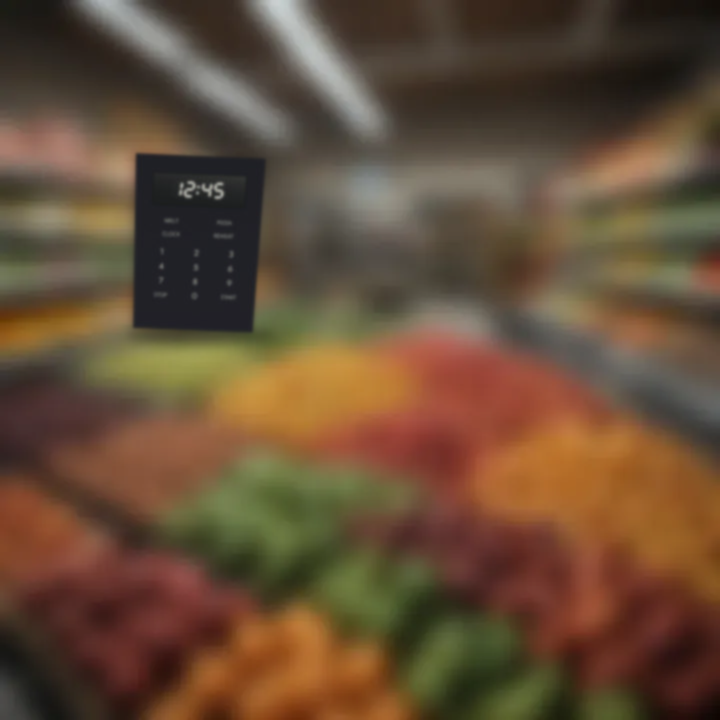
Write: 12h45
